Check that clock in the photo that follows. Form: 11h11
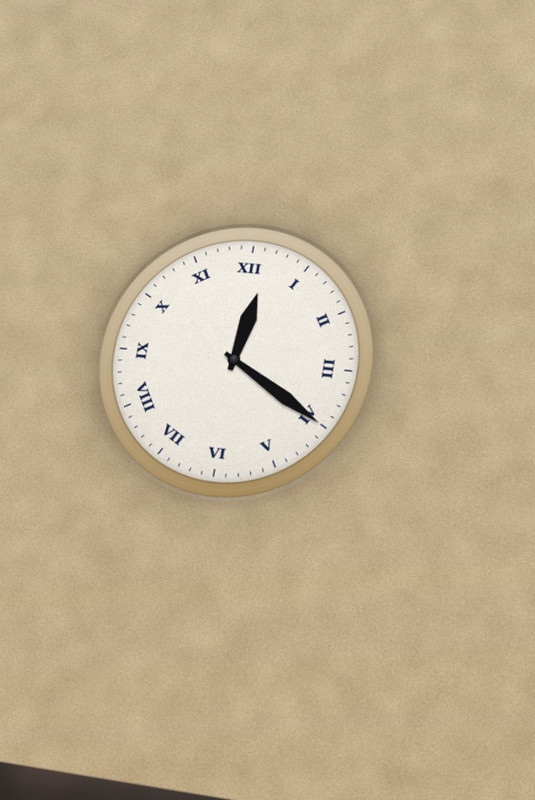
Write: 12h20
